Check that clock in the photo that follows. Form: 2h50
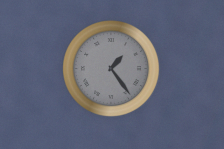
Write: 1h24
